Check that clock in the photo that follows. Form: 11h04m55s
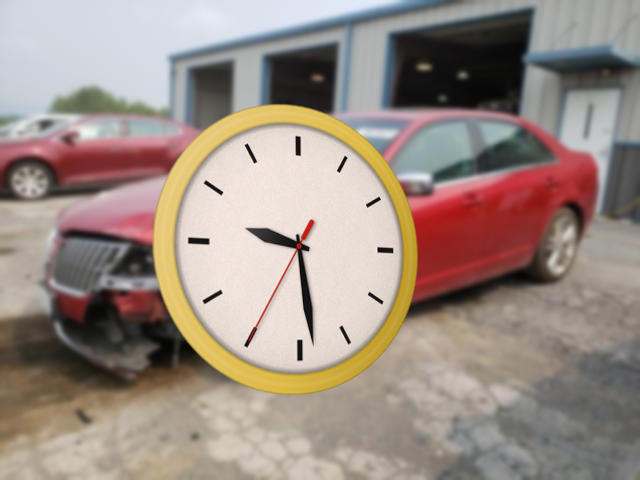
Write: 9h28m35s
